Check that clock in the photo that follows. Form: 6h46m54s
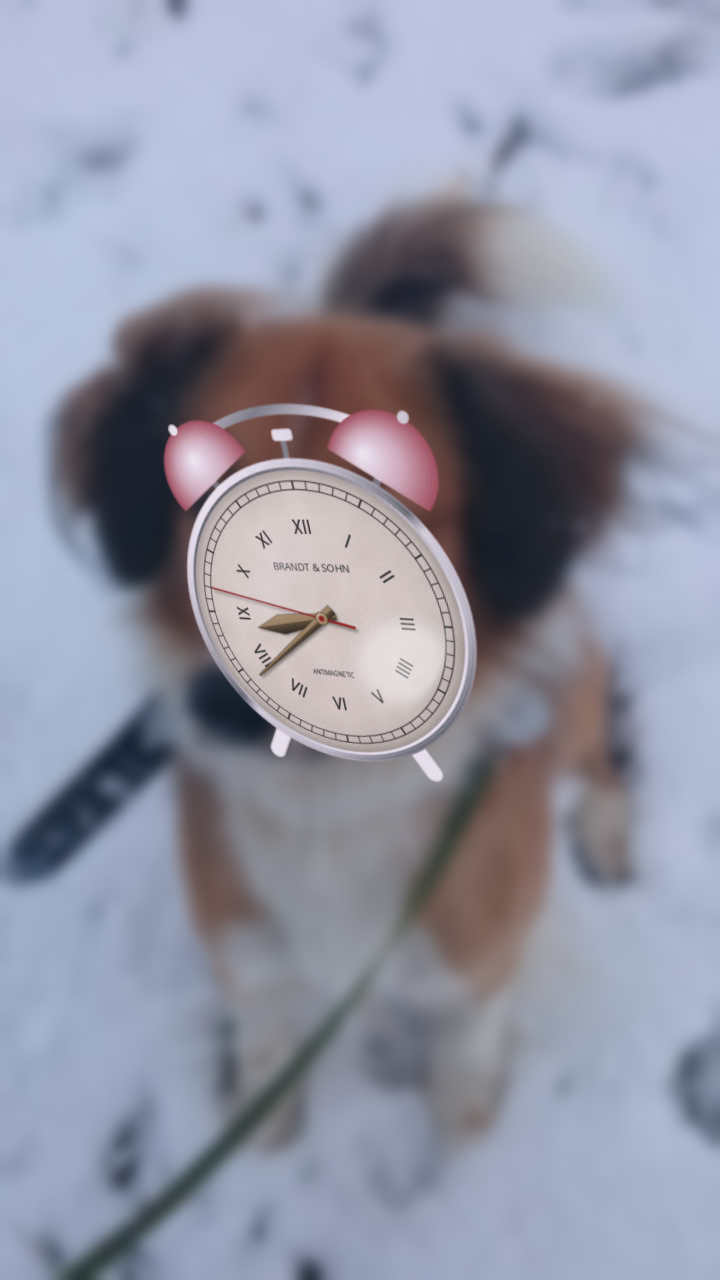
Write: 8h38m47s
